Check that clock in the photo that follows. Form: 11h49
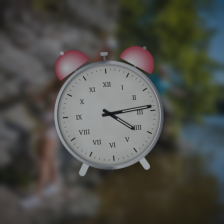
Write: 4h14
